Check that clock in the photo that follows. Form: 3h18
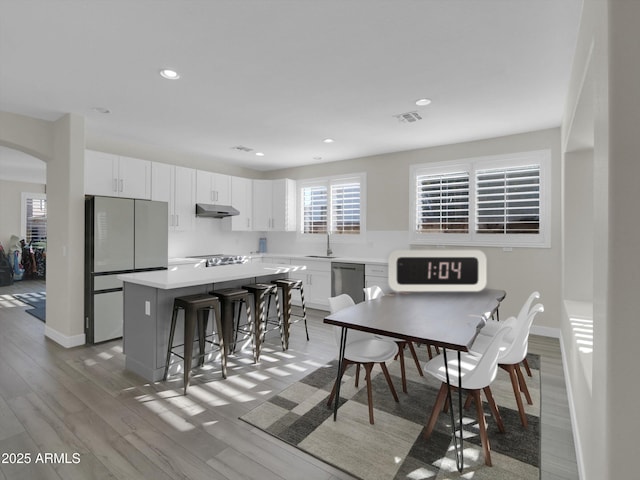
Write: 1h04
